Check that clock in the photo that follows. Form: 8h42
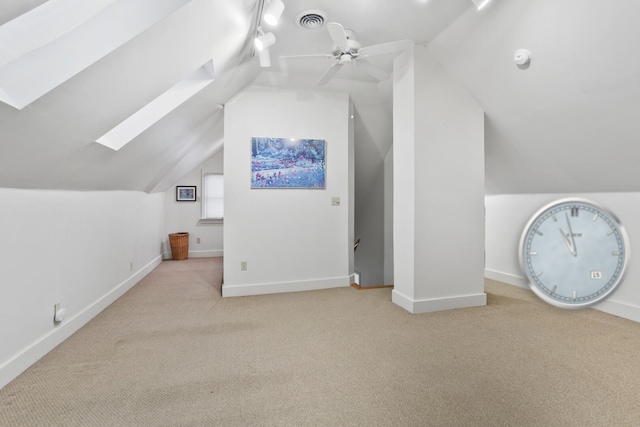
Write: 10h58
